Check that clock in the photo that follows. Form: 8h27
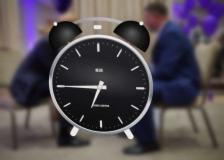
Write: 6h45
